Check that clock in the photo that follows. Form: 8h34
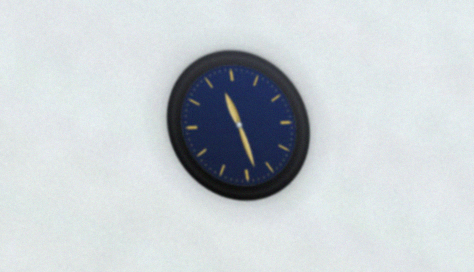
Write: 11h28
